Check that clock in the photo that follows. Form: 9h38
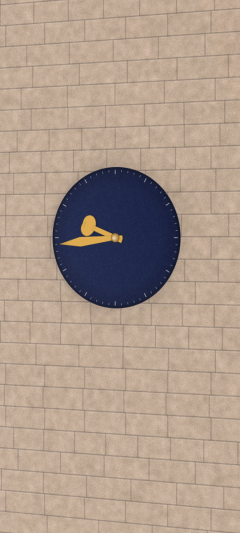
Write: 9h44
